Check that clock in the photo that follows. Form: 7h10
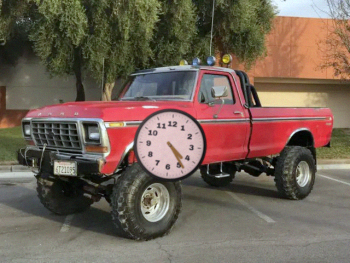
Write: 4h24
